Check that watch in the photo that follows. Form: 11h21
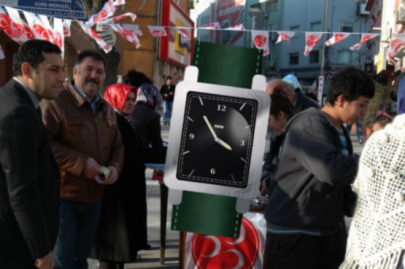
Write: 3h54
